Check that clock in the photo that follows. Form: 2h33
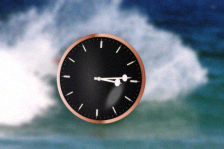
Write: 3h14
